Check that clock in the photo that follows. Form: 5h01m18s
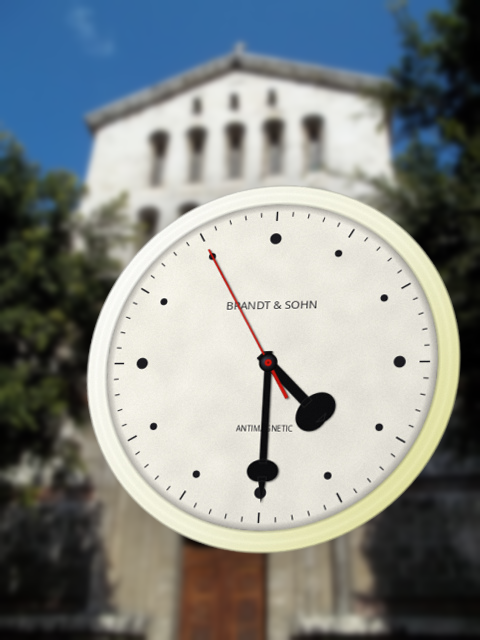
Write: 4h29m55s
